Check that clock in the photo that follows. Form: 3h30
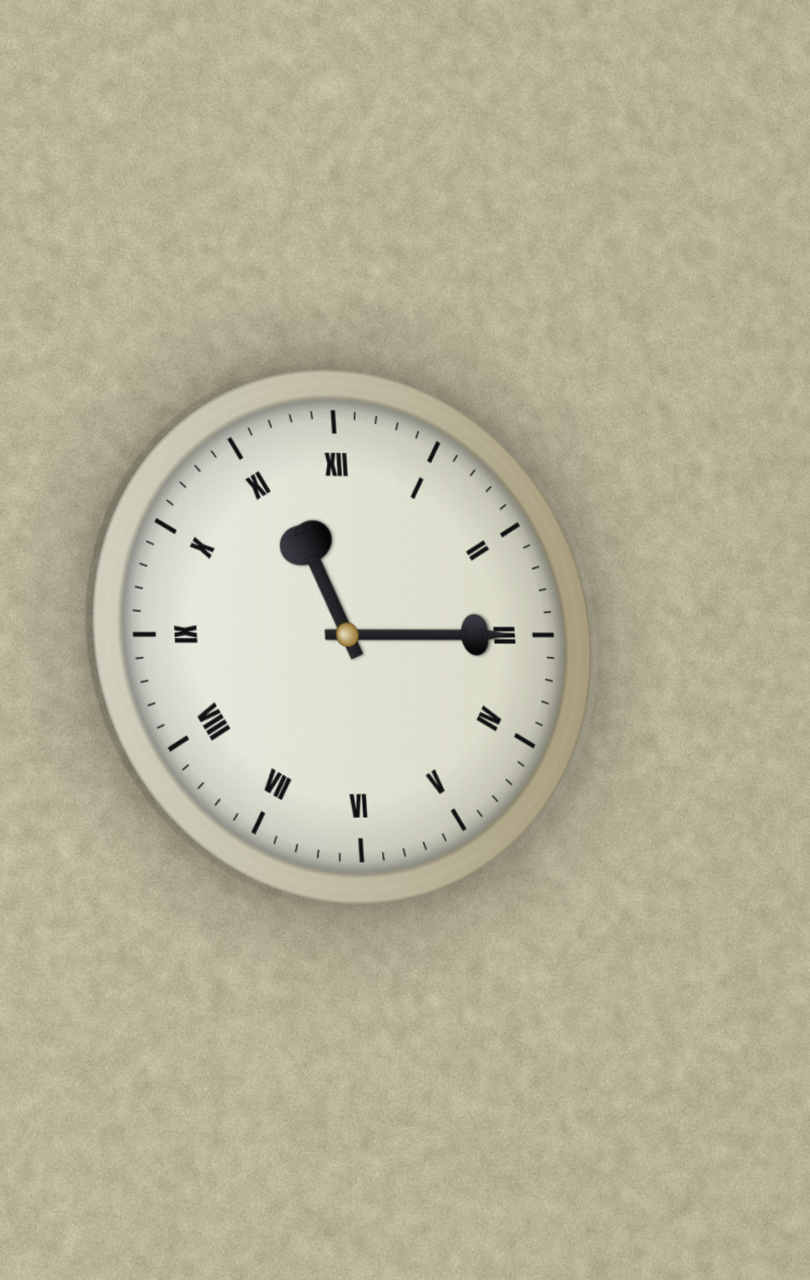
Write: 11h15
